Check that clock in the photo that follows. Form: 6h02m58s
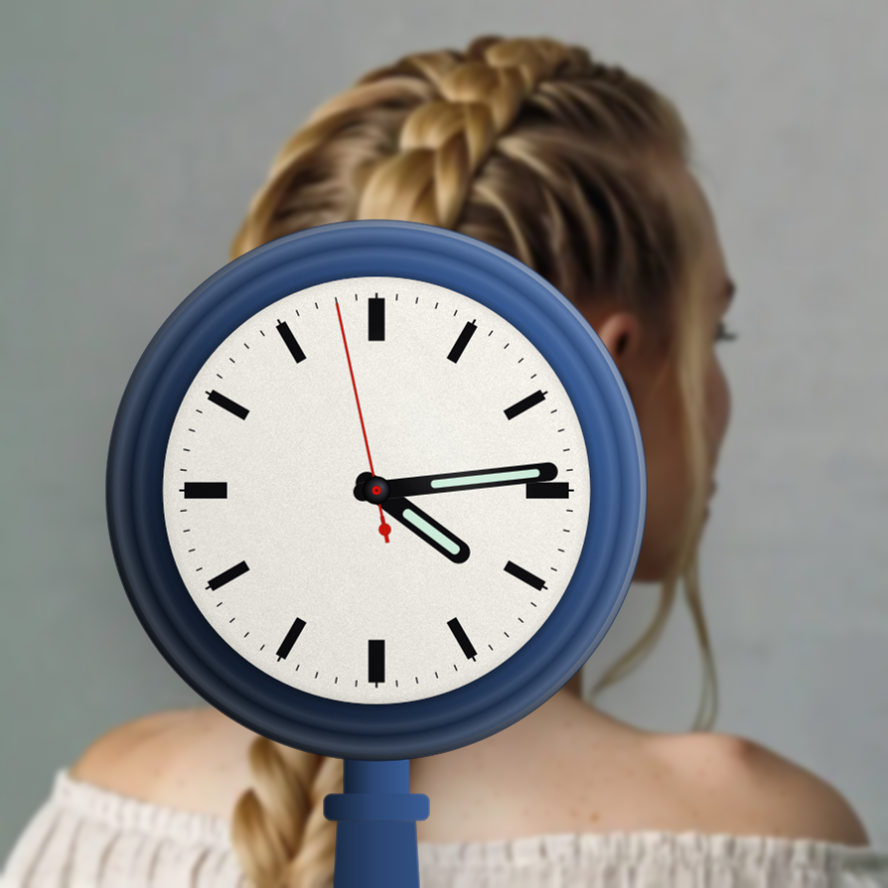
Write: 4h13m58s
